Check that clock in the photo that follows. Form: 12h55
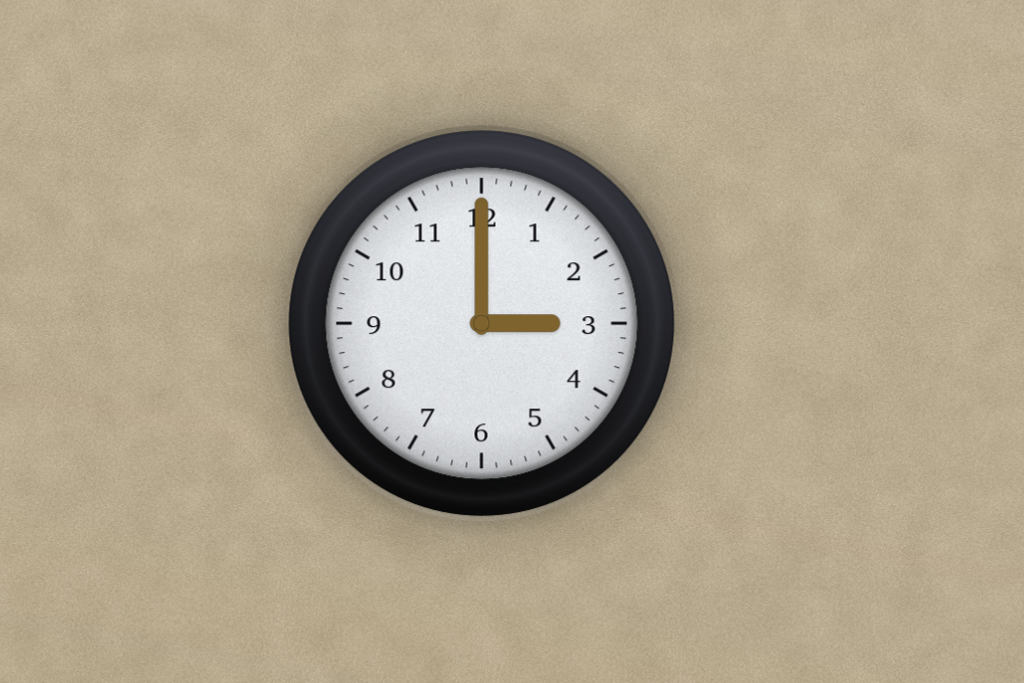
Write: 3h00
